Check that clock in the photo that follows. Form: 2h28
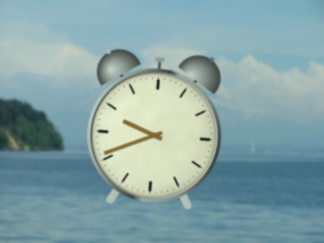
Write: 9h41
